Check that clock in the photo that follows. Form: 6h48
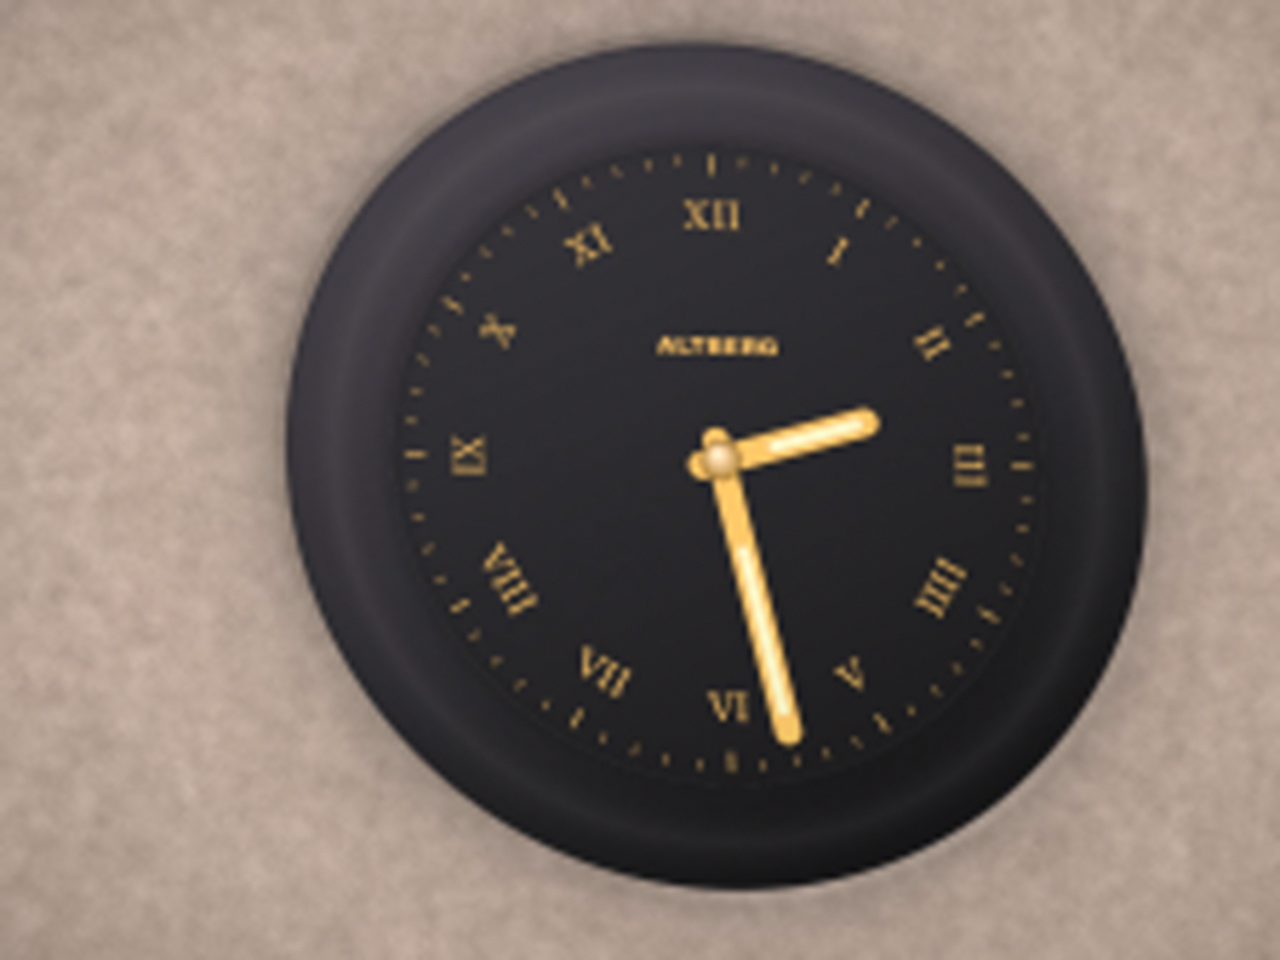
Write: 2h28
